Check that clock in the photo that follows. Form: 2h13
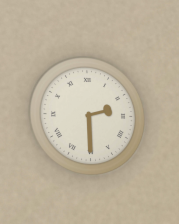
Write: 2h30
